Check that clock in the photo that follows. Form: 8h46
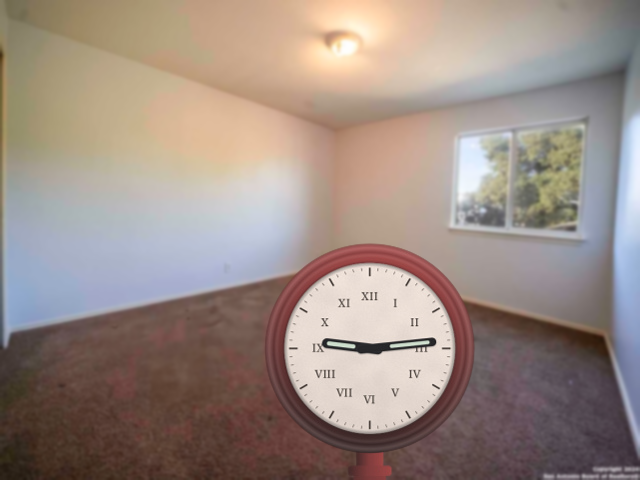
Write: 9h14
